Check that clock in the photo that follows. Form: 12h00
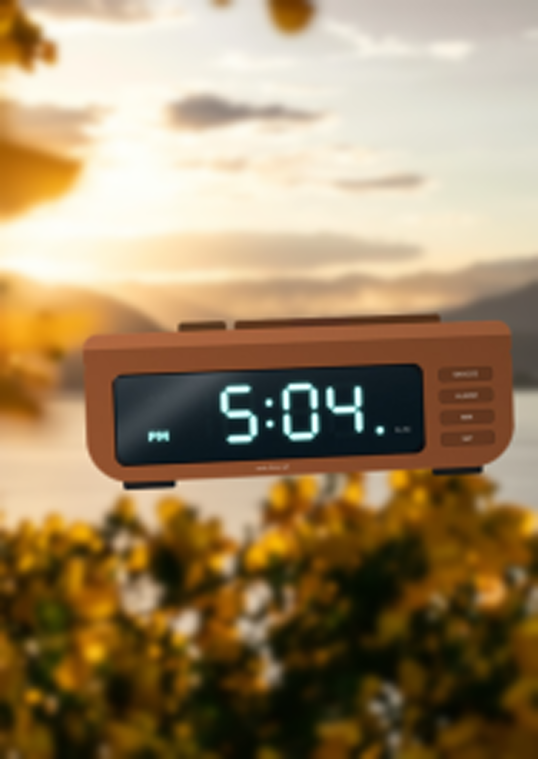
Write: 5h04
